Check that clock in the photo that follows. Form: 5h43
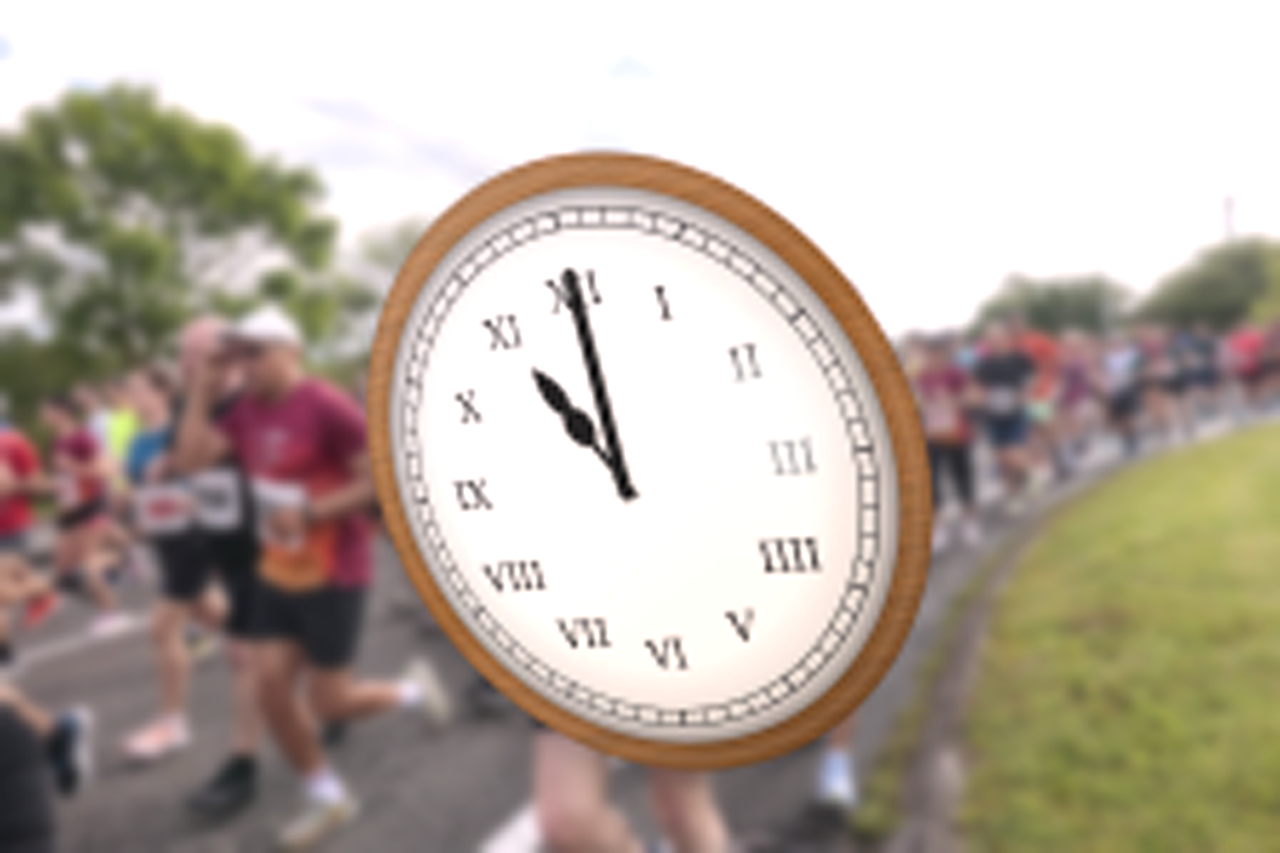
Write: 11h00
